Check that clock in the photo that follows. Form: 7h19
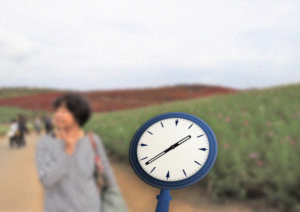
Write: 1h38
